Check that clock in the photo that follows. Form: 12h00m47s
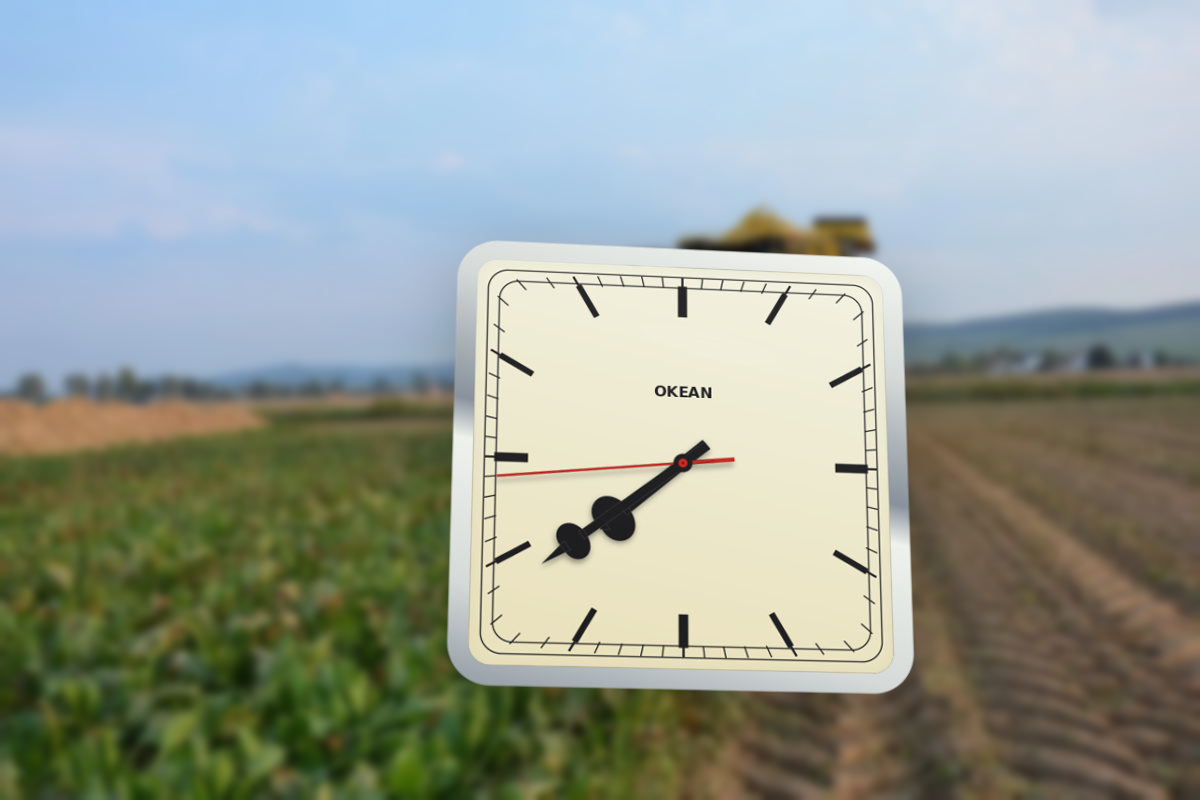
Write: 7h38m44s
